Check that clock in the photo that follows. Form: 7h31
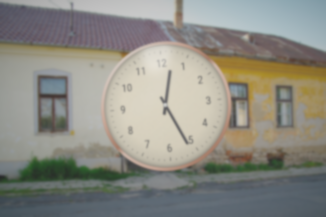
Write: 12h26
